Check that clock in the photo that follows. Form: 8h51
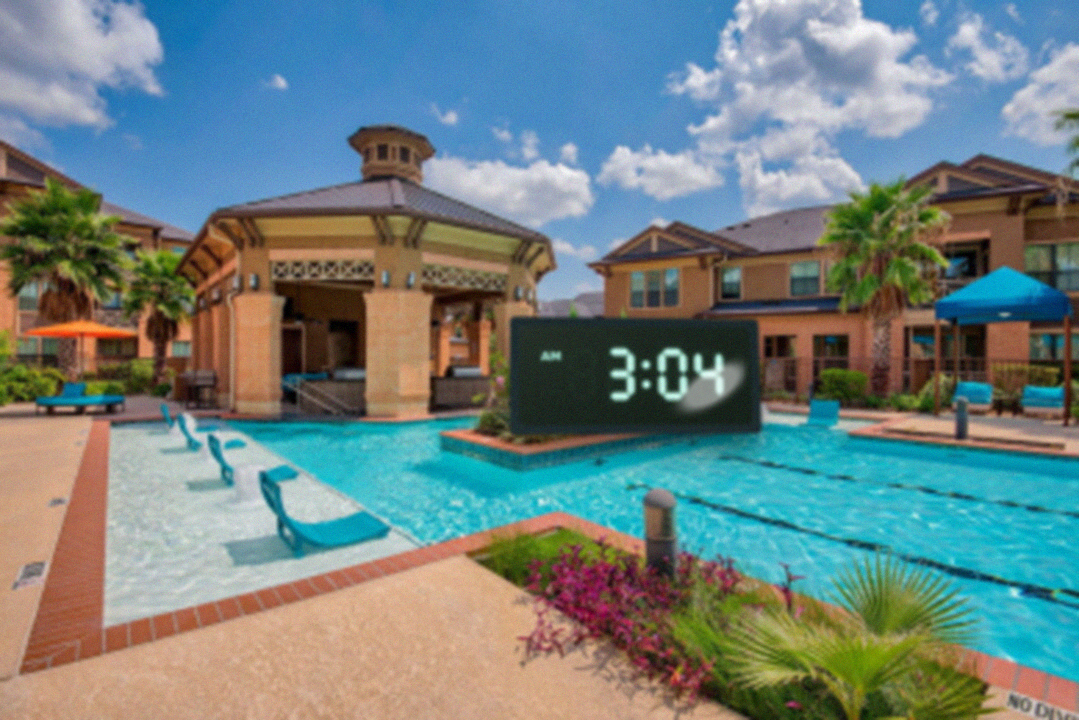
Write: 3h04
